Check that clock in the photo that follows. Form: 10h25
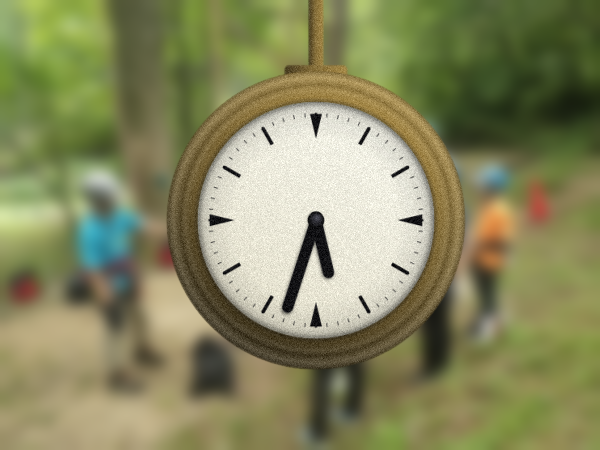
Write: 5h33
